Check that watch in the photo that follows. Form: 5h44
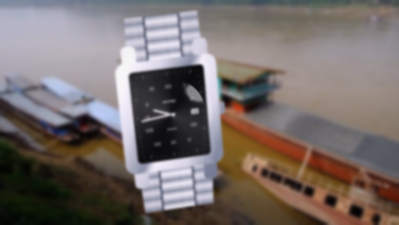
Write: 9h44
